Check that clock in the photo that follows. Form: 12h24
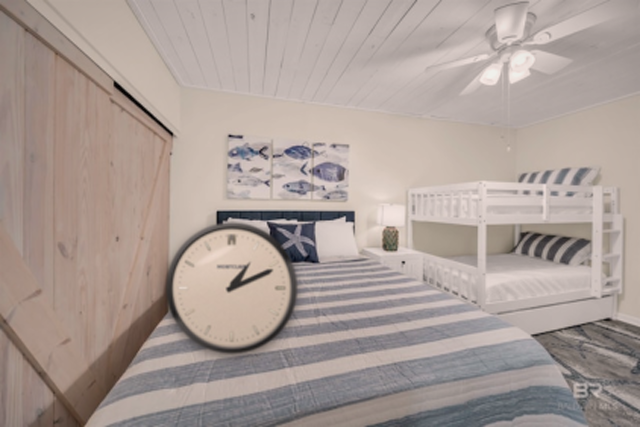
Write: 1h11
